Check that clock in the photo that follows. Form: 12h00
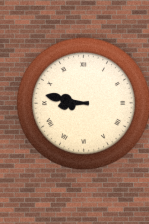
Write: 8h47
